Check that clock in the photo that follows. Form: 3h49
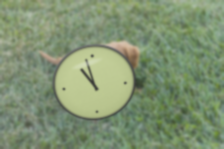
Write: 10h58
